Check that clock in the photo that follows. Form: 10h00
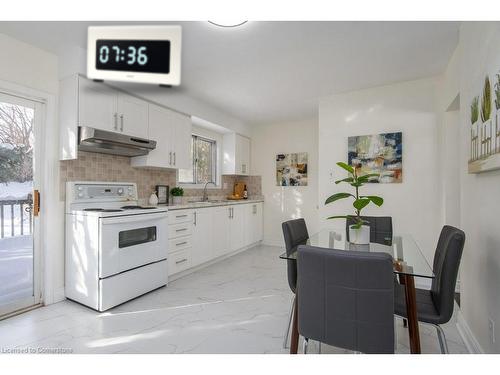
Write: 7h36
